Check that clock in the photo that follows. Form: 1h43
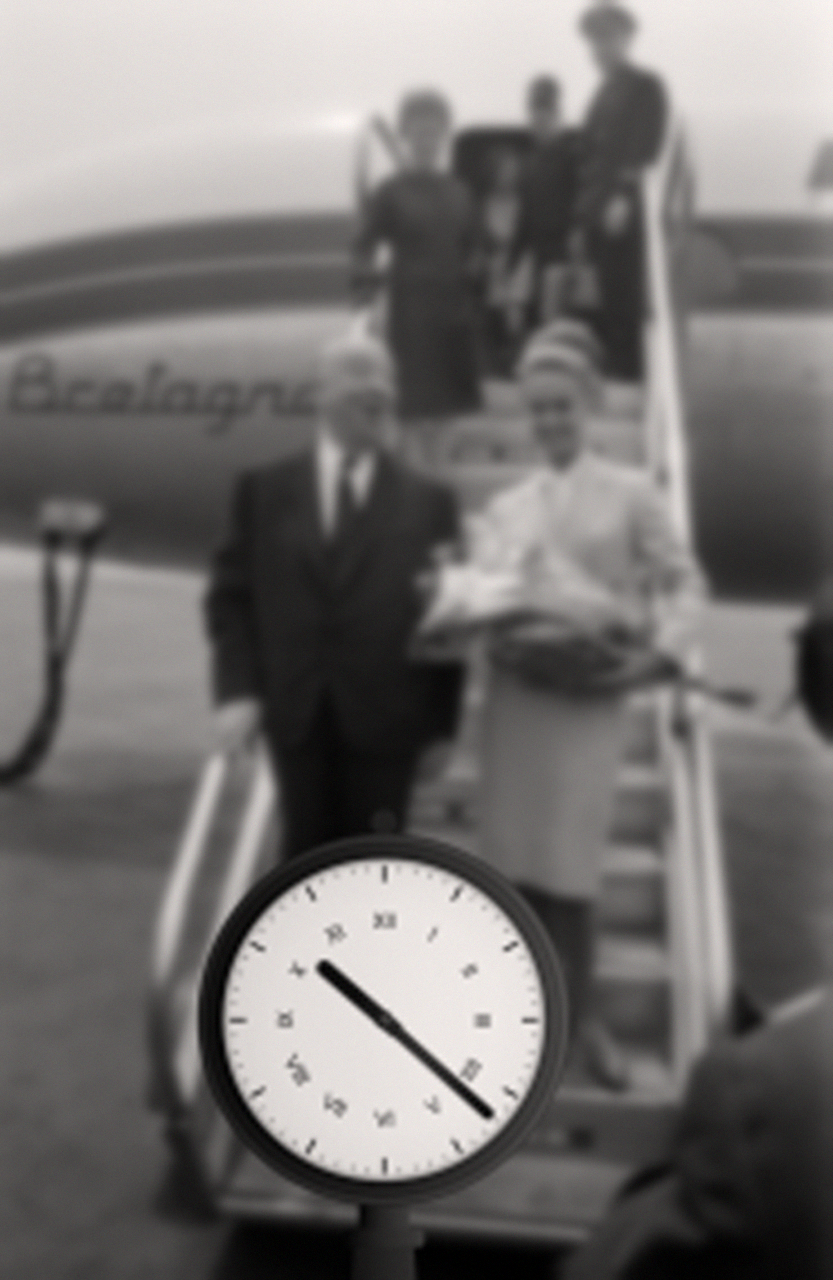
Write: 10h22
